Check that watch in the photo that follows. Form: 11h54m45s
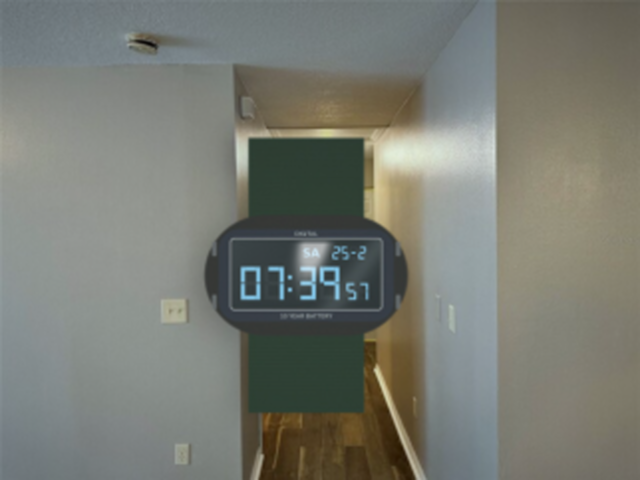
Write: 7h39m57s
